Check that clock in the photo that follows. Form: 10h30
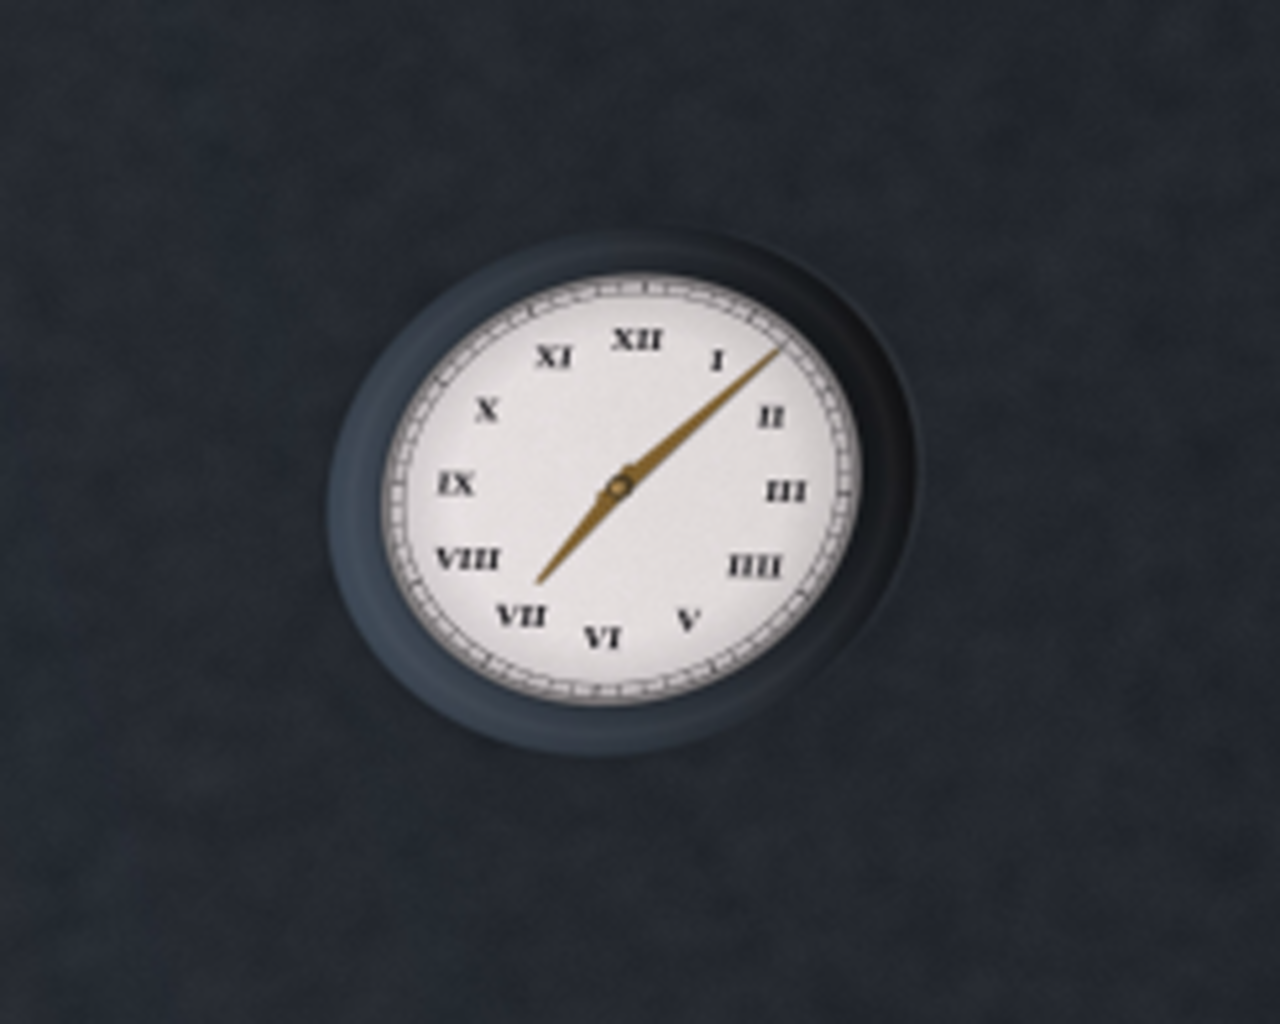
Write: 7h07
